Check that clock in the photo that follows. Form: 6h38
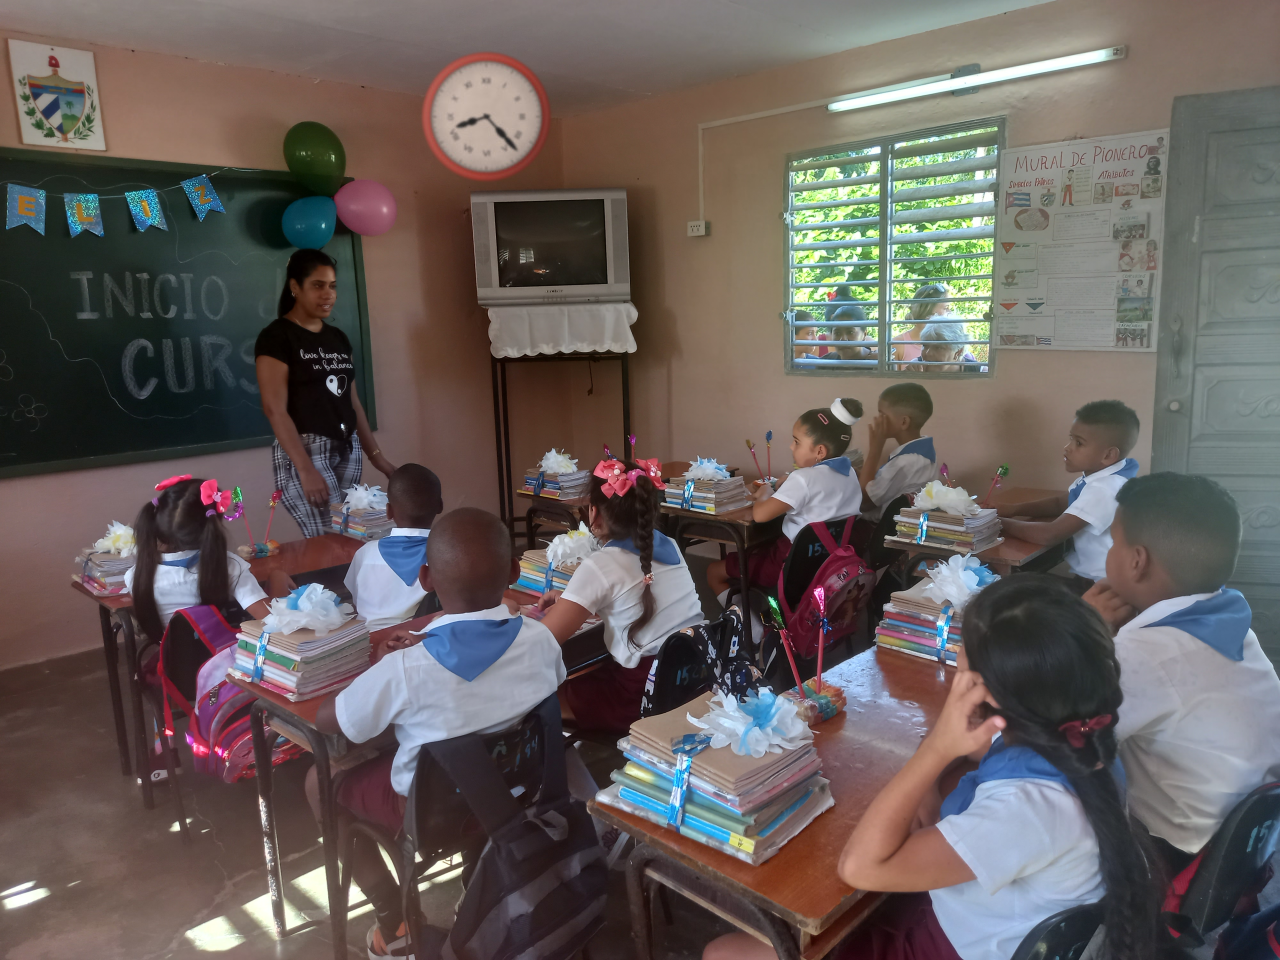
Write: 8h23
